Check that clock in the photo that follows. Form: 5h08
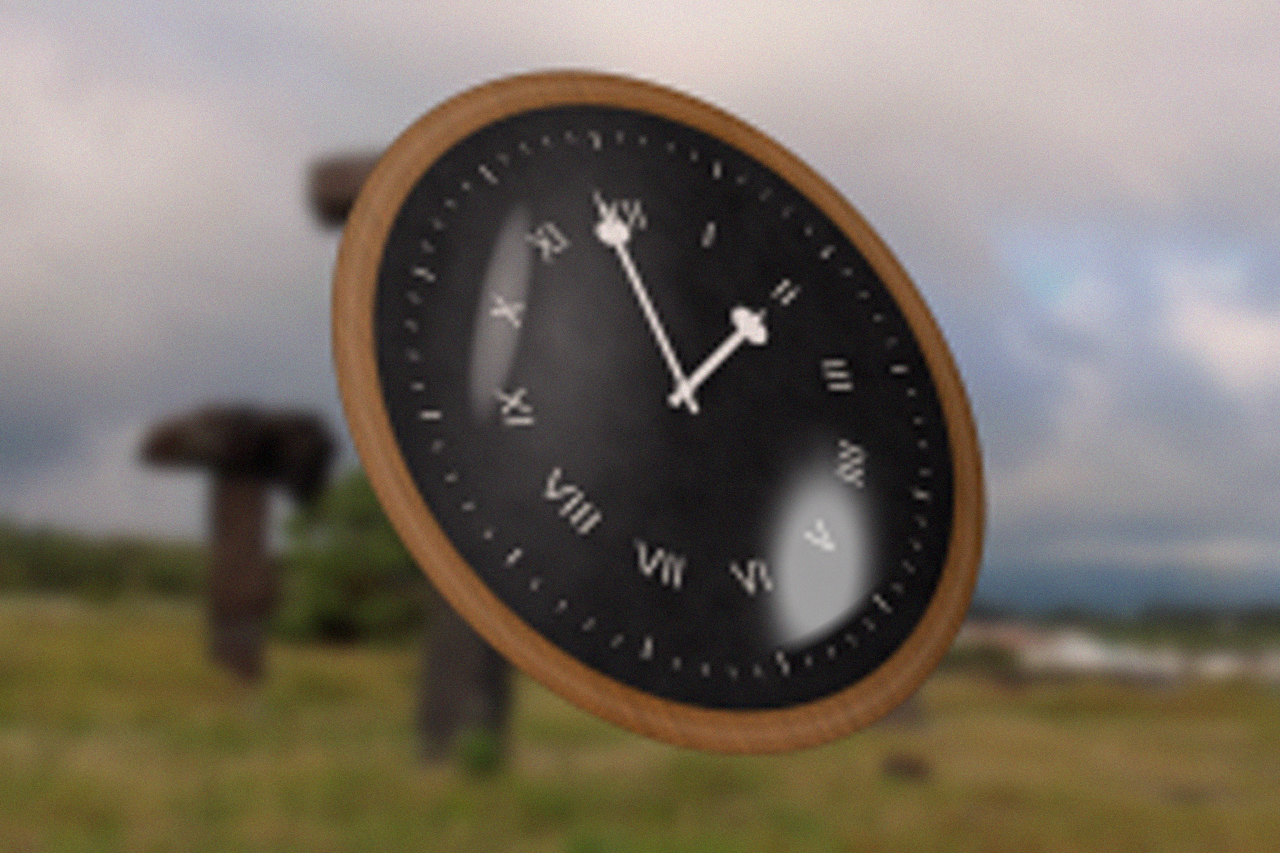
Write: 1h59
